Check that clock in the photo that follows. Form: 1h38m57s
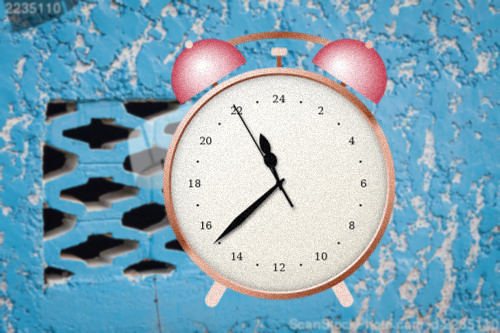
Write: 22h37m55s
